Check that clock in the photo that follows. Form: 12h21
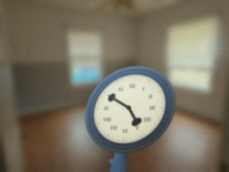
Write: 4h50
